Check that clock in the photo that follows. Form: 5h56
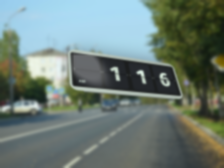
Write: 1h16
